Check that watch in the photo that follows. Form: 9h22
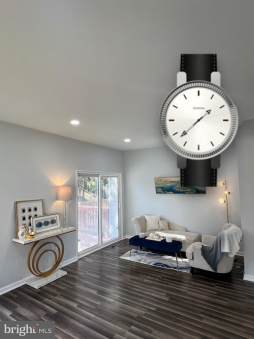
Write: 1h38
